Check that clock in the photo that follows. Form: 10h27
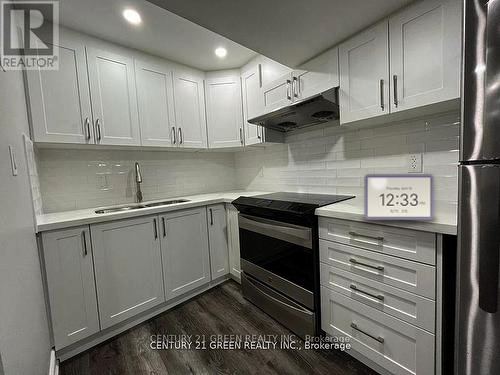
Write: 12h33
